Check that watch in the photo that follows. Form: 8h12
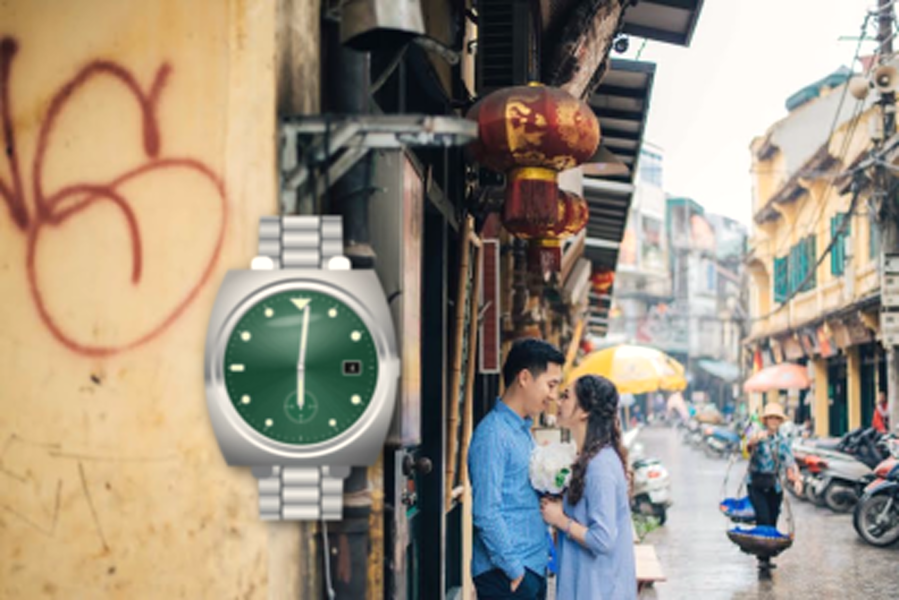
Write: 6h01
